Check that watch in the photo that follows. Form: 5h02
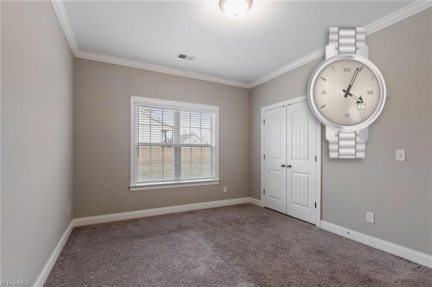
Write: 4h04
